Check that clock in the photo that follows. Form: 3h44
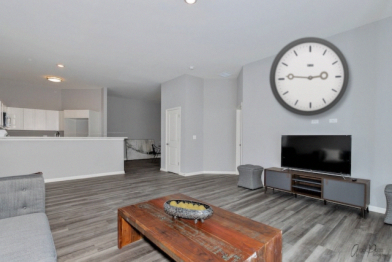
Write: 2h46
